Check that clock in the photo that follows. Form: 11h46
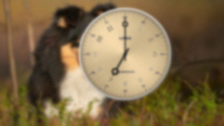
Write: 7h00
